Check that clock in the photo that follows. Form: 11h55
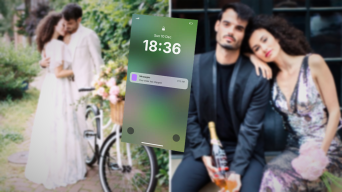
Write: 18h36
